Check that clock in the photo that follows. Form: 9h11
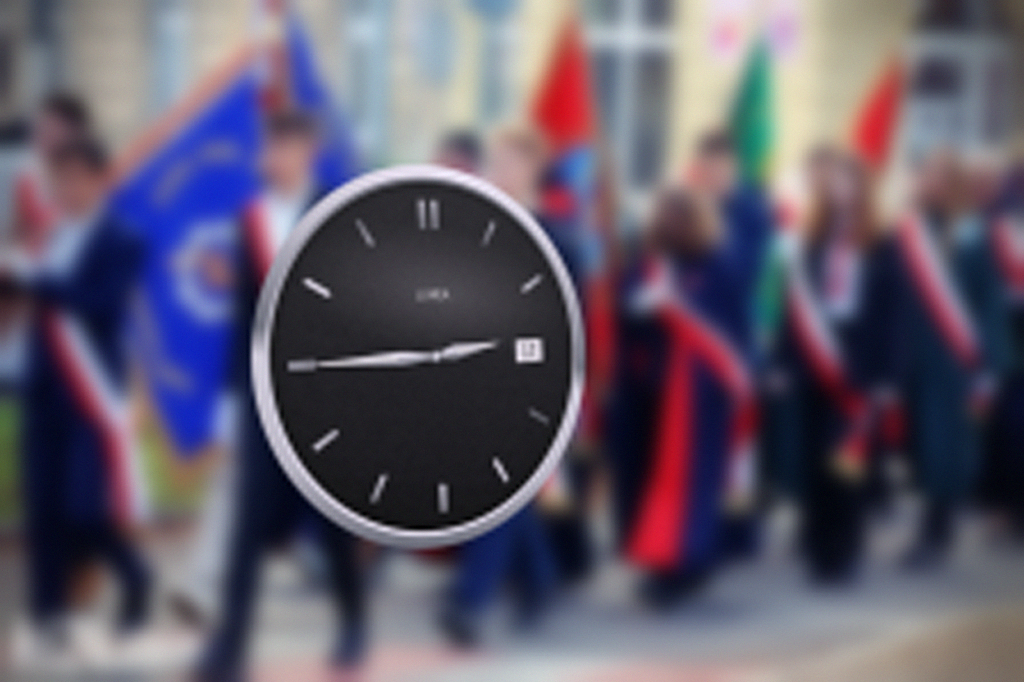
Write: 2h45
